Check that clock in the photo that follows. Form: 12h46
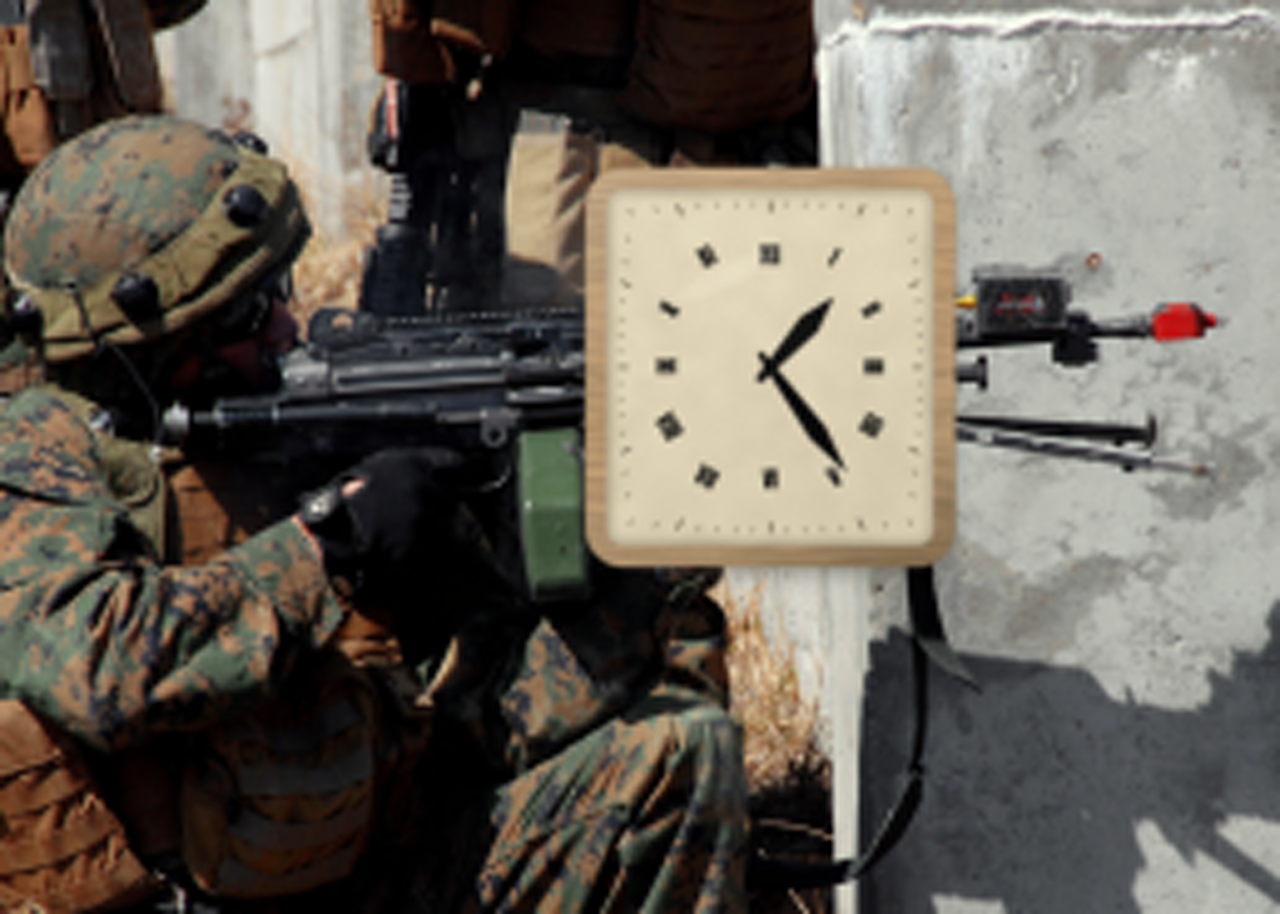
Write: 1h24
